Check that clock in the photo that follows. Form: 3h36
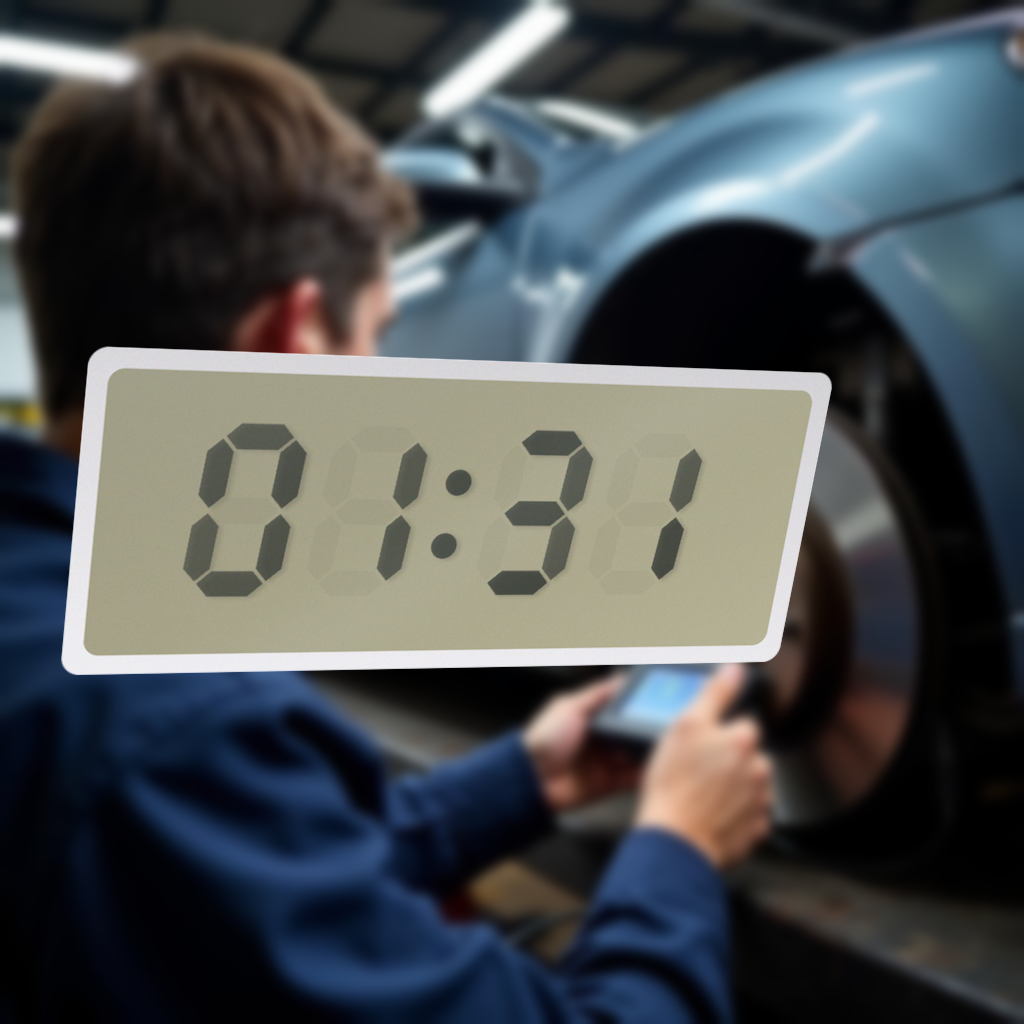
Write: 1h31
